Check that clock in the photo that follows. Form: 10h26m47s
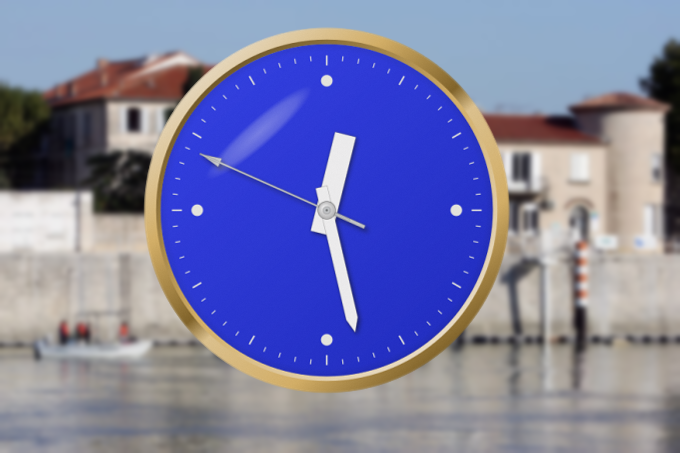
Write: 12h27m49s
